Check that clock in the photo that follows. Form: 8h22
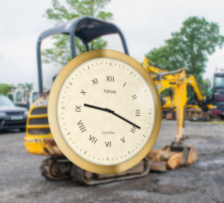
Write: 9h19
